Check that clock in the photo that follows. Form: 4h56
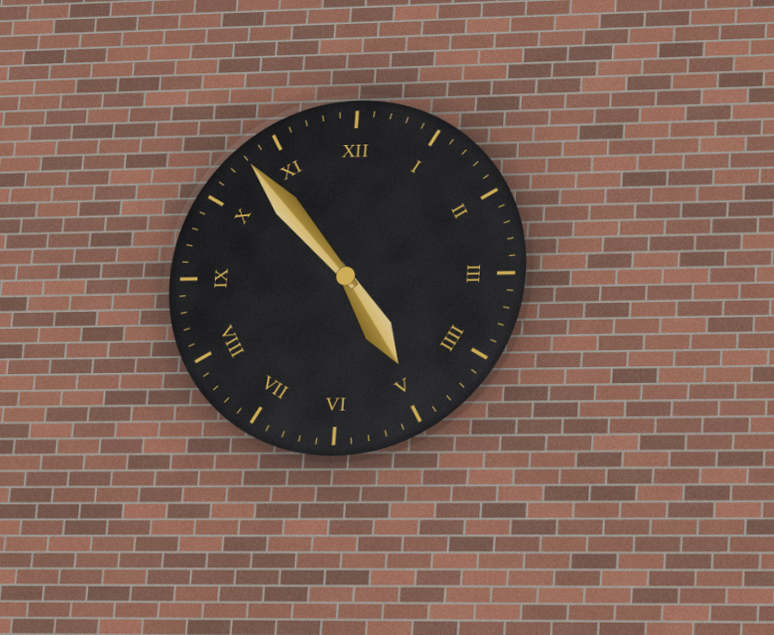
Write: 4h53
